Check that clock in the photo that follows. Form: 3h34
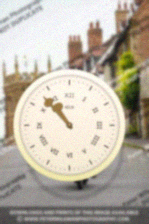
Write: 10h53
